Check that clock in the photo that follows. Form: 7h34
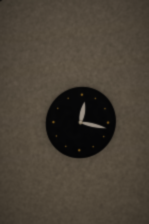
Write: 12h17
